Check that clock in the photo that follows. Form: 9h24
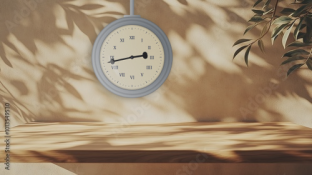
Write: 2h43
